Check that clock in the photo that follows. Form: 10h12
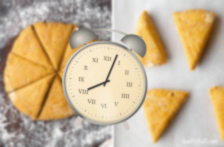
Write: 8h03
